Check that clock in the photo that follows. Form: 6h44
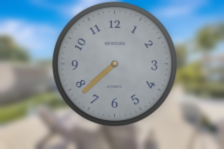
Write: 7h38
